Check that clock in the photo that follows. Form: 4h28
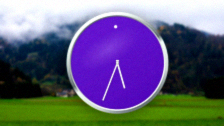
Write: 5h34
